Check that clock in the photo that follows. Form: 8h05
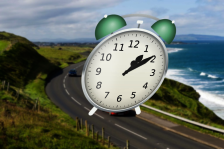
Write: 1h09
